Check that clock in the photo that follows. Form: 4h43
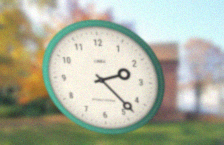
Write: 2h23
